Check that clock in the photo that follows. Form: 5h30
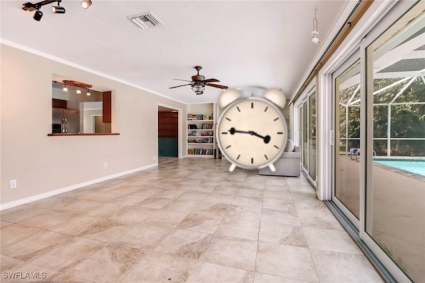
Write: 3h46
